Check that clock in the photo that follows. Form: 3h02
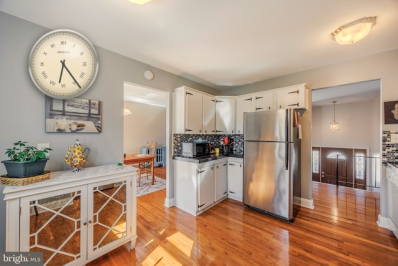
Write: 6h24
